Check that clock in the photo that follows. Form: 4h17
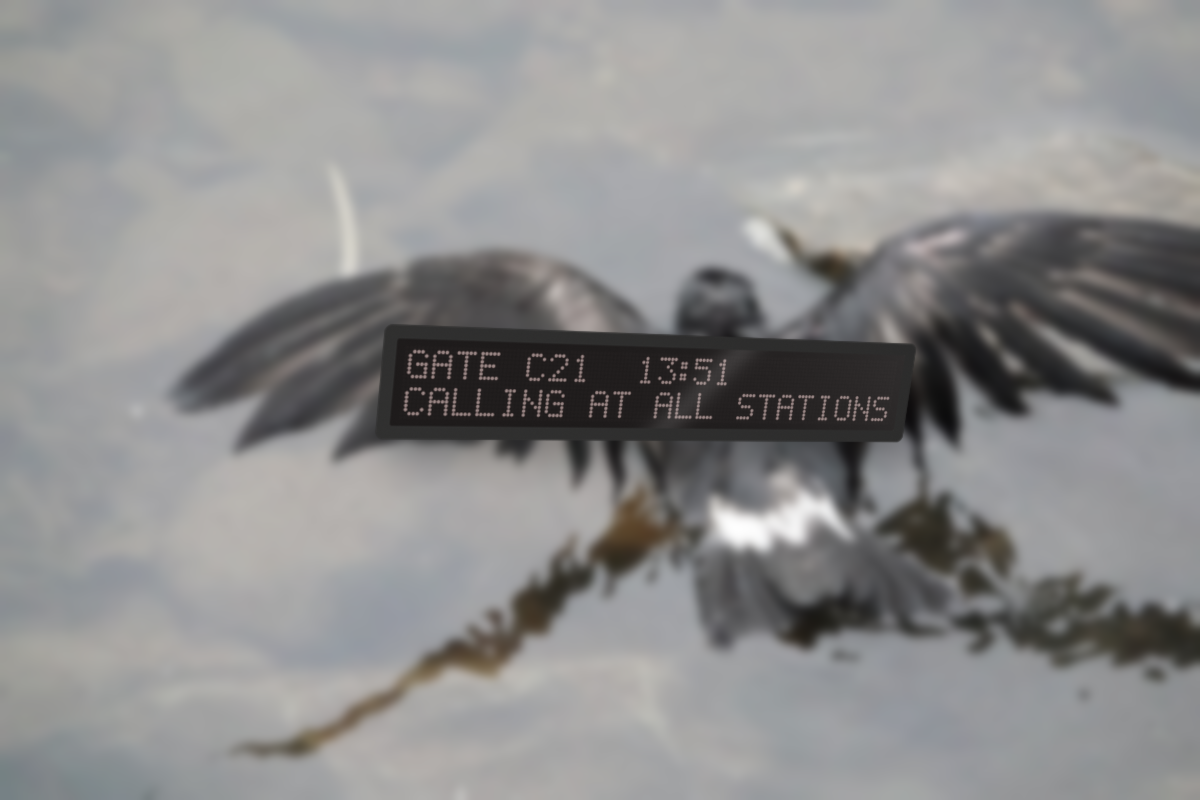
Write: 13h51
